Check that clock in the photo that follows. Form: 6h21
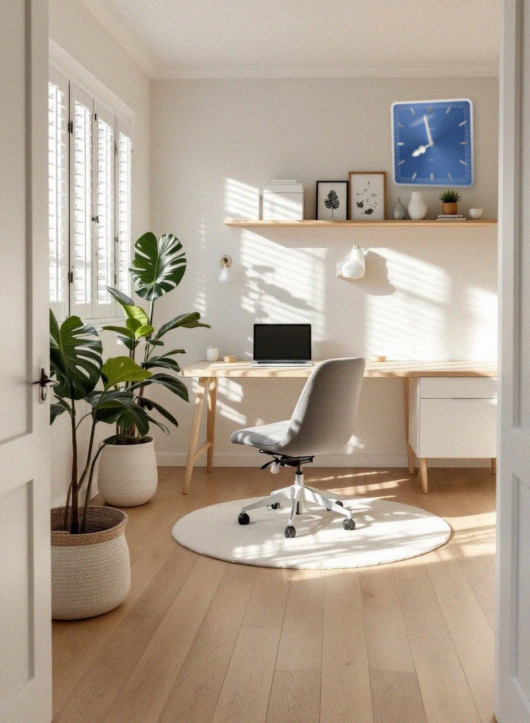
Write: 7h58
